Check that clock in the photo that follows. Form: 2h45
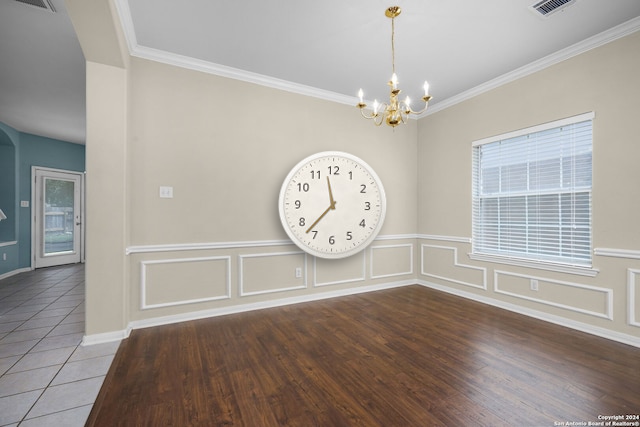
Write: 11h37
